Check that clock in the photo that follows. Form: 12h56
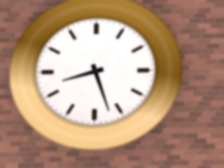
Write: 8h27
